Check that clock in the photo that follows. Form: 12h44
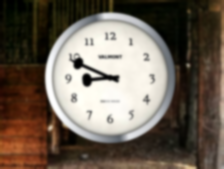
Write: 8h49
